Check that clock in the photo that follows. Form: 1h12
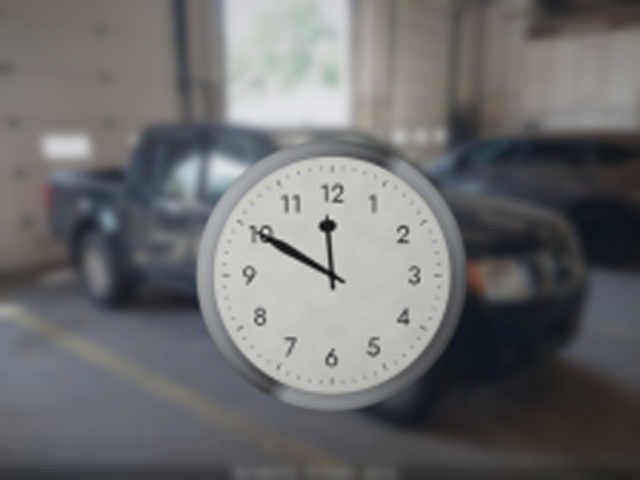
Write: 11h50
